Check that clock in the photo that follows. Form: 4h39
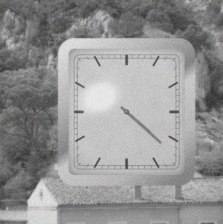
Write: 4h22
